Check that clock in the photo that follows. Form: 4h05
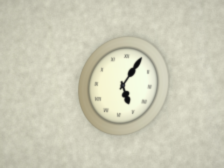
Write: 5h05
